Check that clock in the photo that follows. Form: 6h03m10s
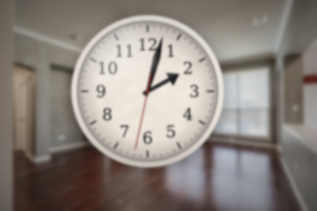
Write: 2h02m32s
